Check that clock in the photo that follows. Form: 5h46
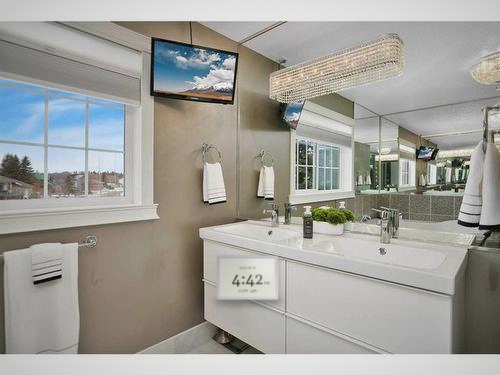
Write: 4h42
